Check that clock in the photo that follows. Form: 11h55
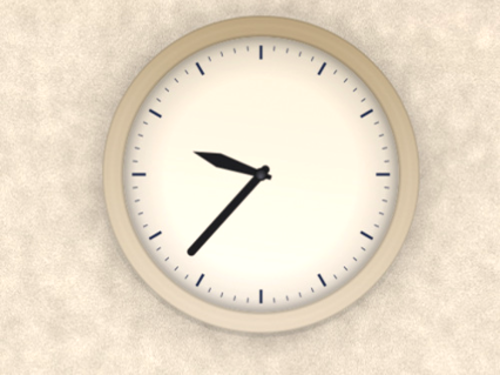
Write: 9h37
